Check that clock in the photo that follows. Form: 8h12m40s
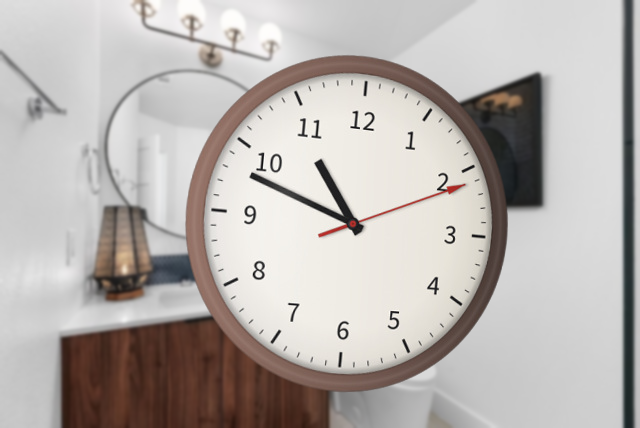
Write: 10h48m11s
